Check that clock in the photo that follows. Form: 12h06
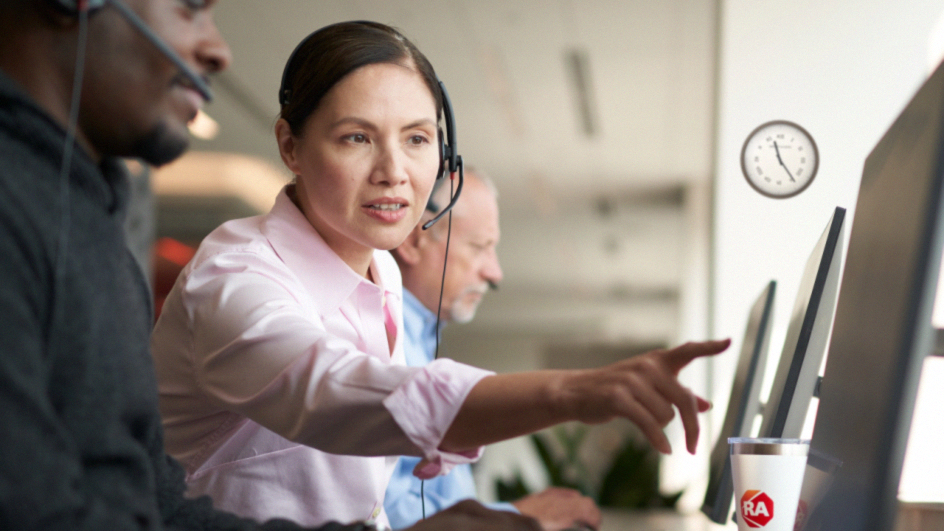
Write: 11h24
